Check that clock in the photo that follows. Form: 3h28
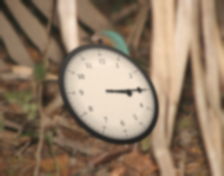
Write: 3h15
